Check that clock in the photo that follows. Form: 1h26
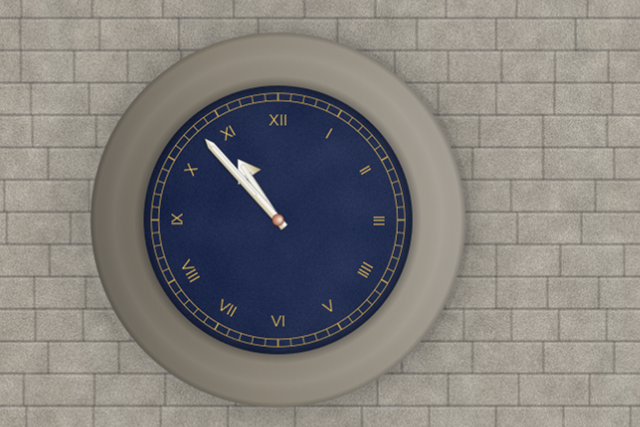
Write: 10h53
